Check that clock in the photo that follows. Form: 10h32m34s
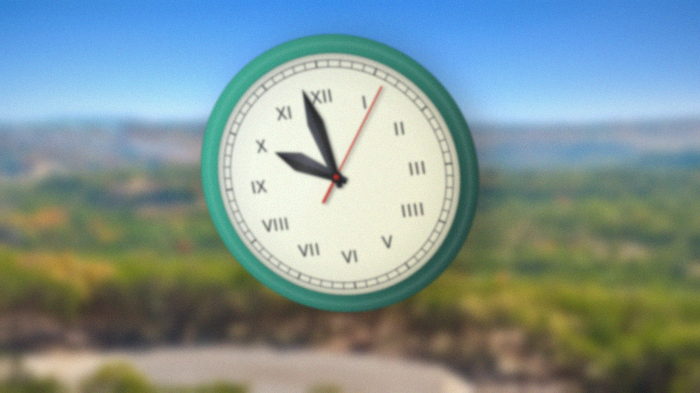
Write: 9h58m06s
